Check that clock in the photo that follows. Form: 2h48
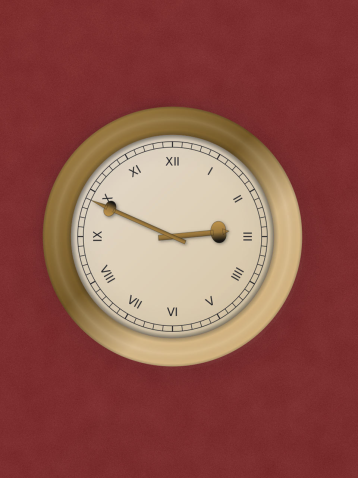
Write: 2h49
